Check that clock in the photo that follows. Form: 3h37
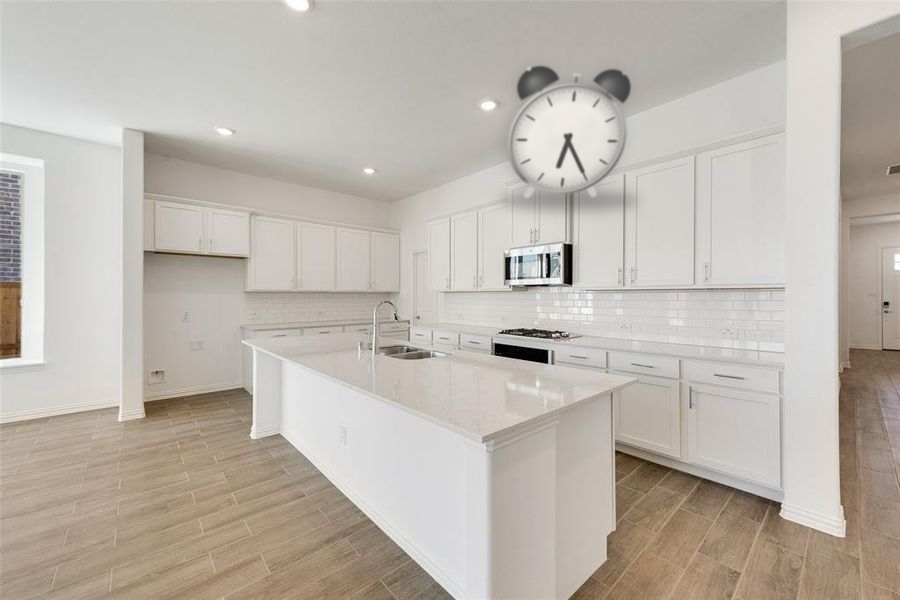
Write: 6h25
